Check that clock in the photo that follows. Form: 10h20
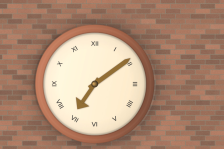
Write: 7h09
